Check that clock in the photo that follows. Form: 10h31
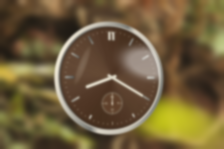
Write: 8h20
